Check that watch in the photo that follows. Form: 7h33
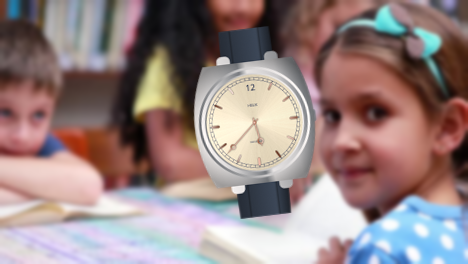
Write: 5h38
